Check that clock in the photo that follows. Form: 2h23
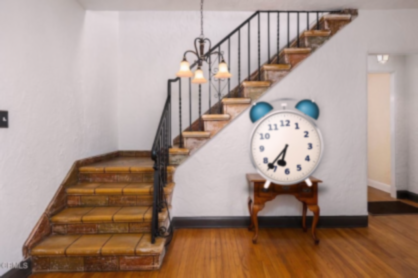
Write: 6h37
